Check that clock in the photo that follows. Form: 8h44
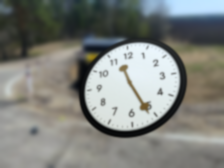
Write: 11h26
